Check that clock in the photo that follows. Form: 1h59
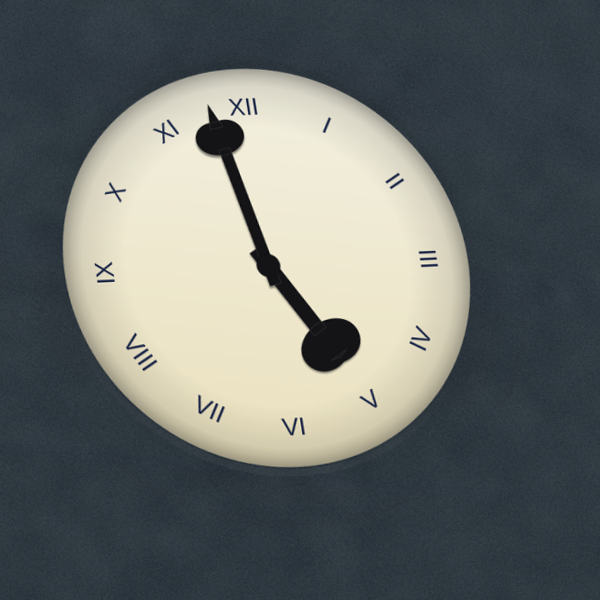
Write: 4h58
